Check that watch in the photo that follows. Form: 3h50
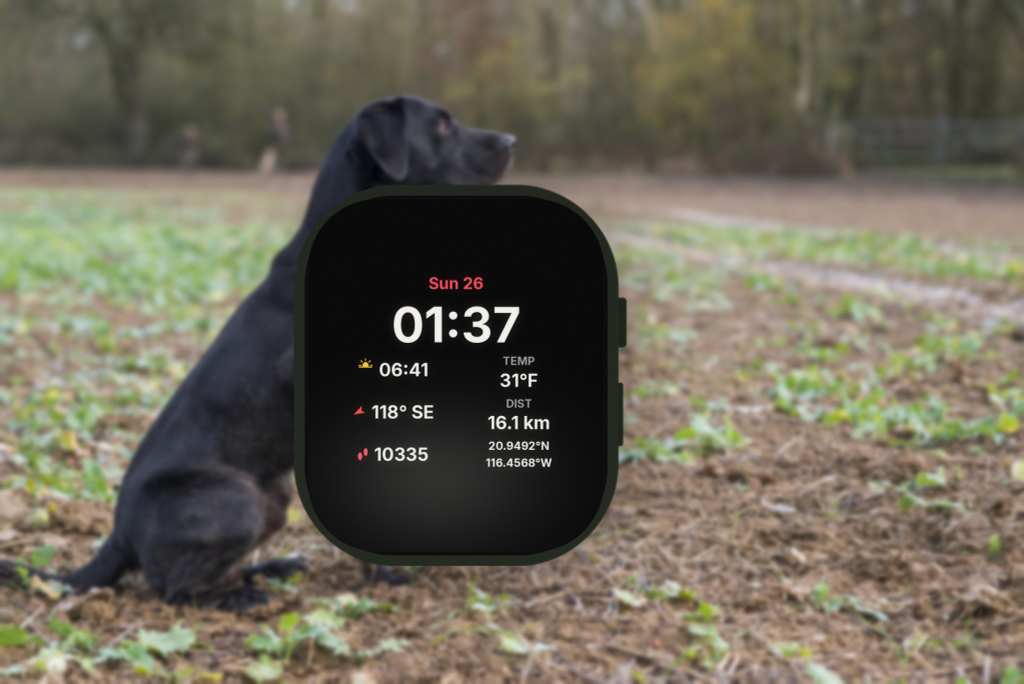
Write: 1h37
